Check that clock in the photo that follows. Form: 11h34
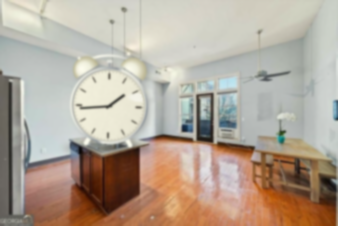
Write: 1h44
